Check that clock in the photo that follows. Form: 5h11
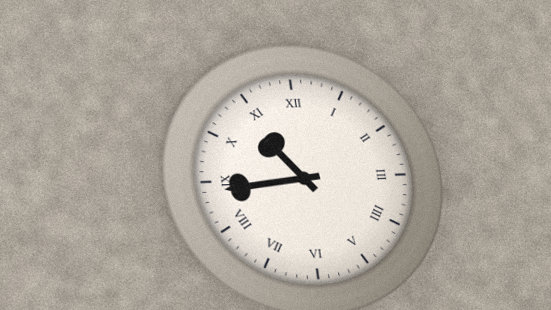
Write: 10h44
